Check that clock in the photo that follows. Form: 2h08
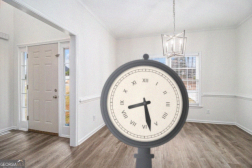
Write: 8h28
